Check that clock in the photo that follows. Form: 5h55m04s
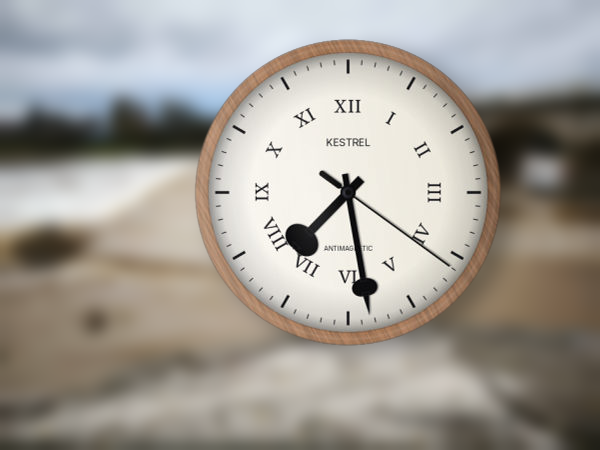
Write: 7h28m21s
